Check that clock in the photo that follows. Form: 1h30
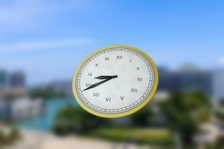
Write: 8h39
